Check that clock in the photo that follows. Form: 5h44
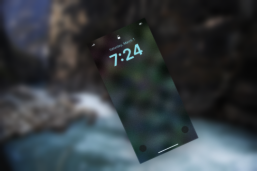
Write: 7h24
